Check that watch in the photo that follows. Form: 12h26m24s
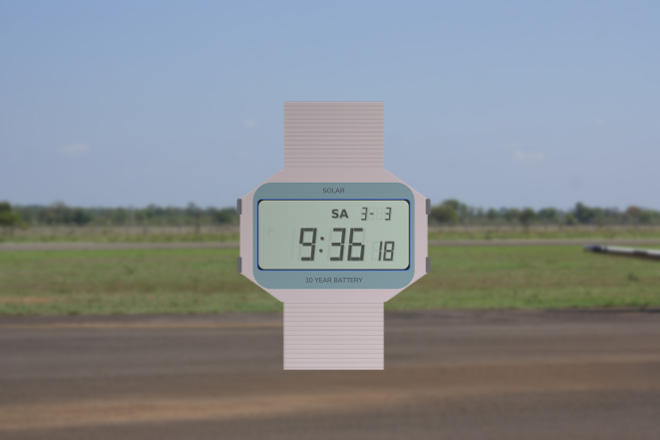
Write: 9h36m18s
